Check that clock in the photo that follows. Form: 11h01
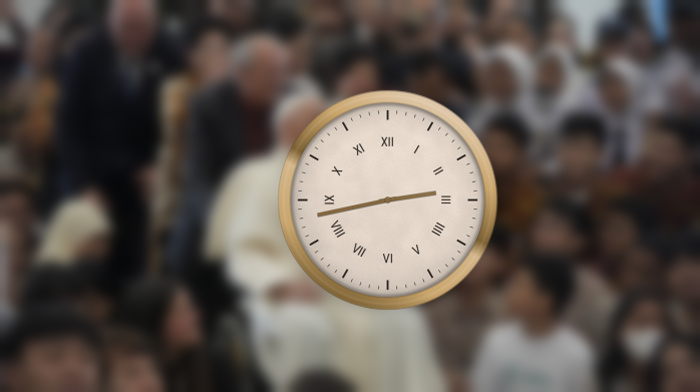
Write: 2h43
